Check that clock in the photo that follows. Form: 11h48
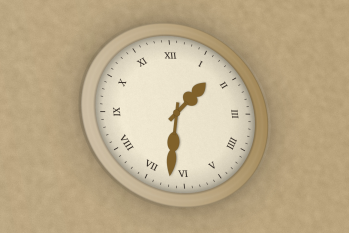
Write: 1h32
